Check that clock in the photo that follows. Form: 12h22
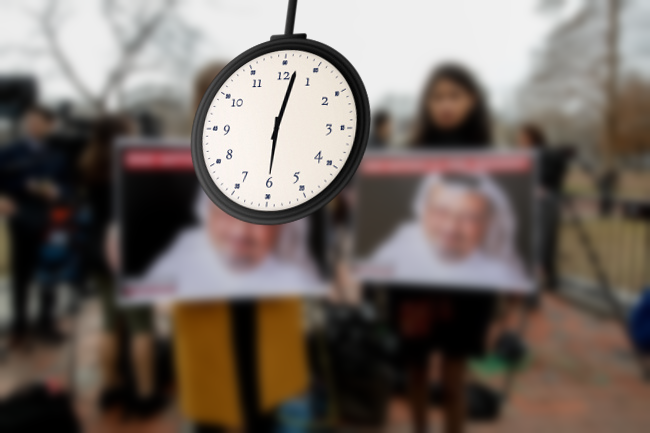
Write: 6h02
